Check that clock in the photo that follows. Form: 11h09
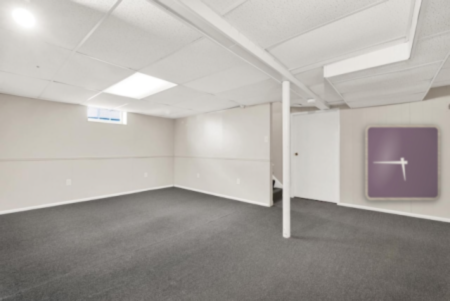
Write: 5h45
